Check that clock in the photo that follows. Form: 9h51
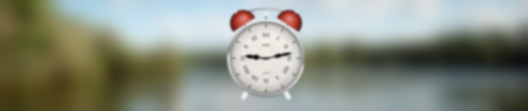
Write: 9h13
